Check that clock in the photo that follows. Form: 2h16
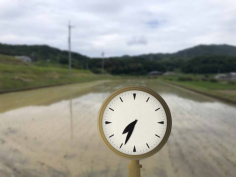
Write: 7h34
